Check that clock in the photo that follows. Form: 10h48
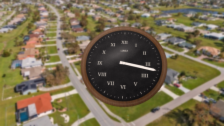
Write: 3h17
